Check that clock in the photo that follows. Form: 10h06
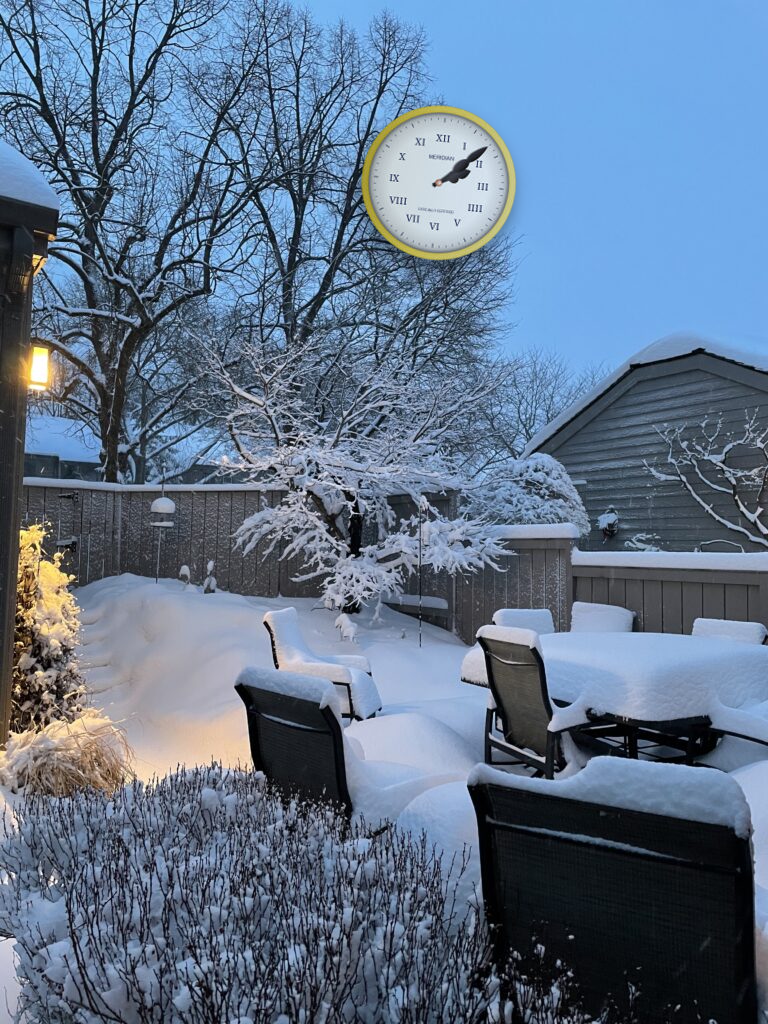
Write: 2h08
